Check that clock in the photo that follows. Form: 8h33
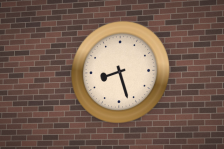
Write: 8h27
